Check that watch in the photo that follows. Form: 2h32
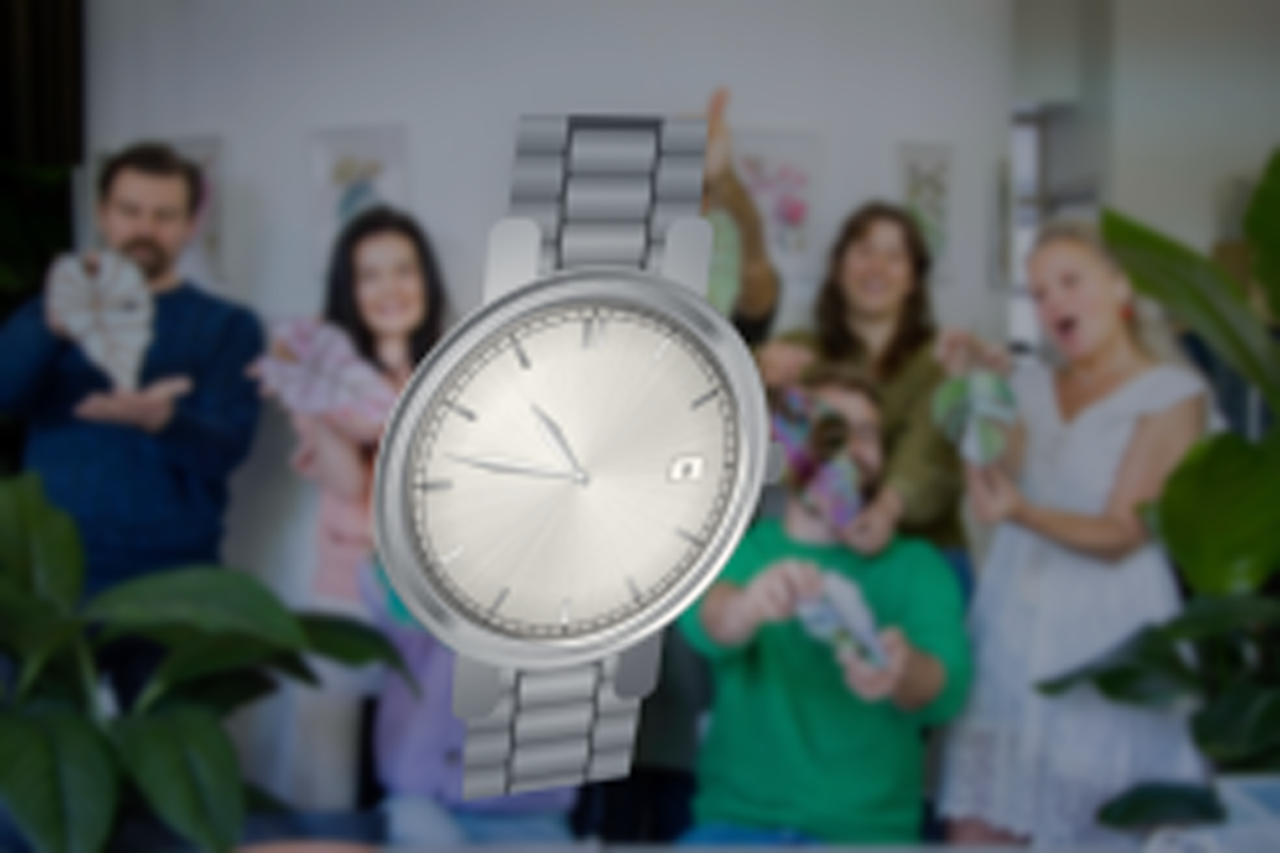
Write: 10h47
